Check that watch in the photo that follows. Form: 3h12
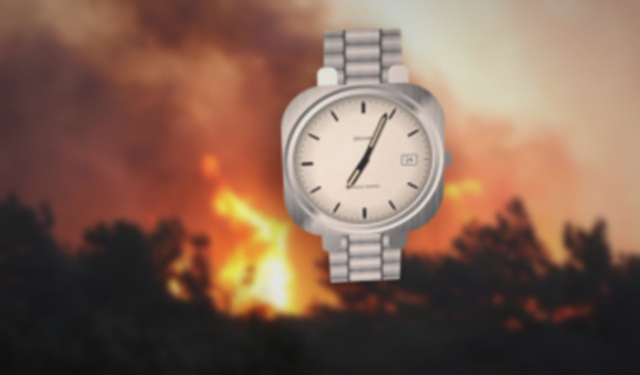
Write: 7h04
